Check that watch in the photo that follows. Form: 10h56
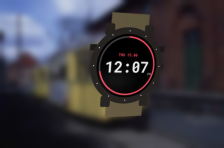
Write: 12h07
